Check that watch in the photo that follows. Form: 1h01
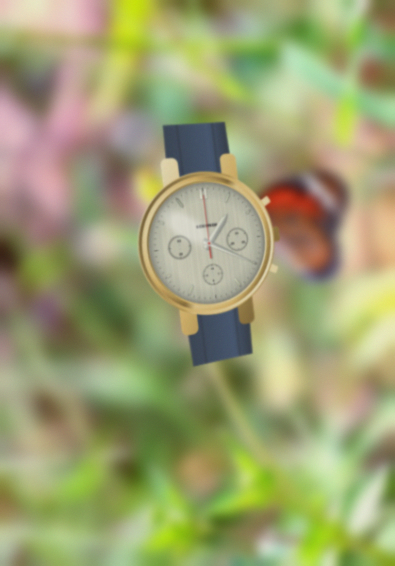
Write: 1h20
